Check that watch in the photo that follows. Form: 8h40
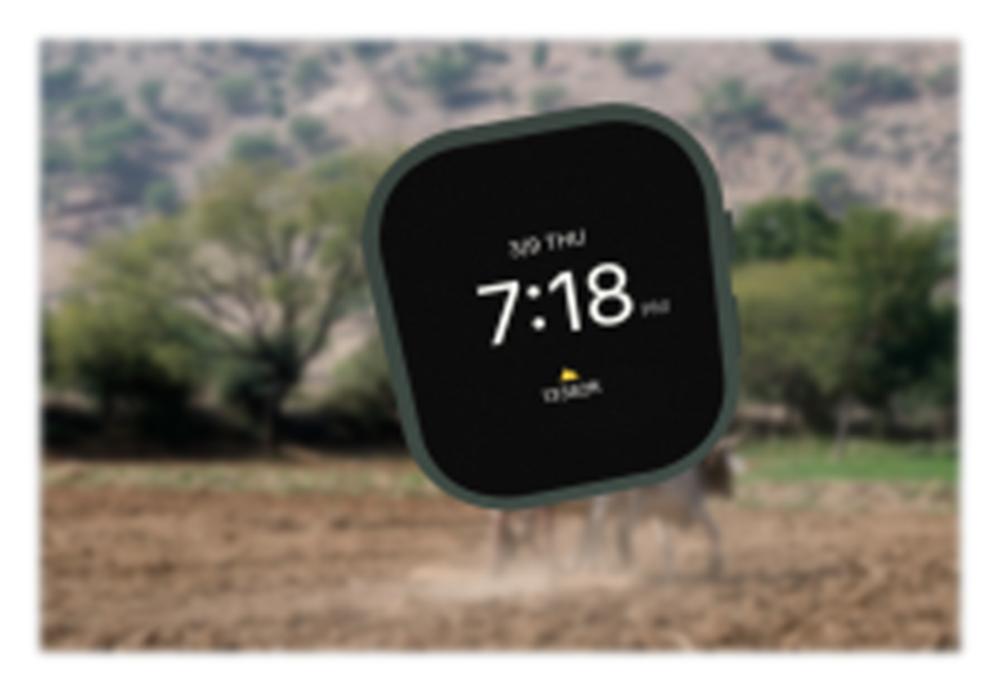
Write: 7h18
